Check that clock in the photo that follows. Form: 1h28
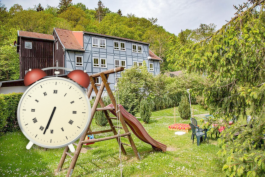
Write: 6h33
